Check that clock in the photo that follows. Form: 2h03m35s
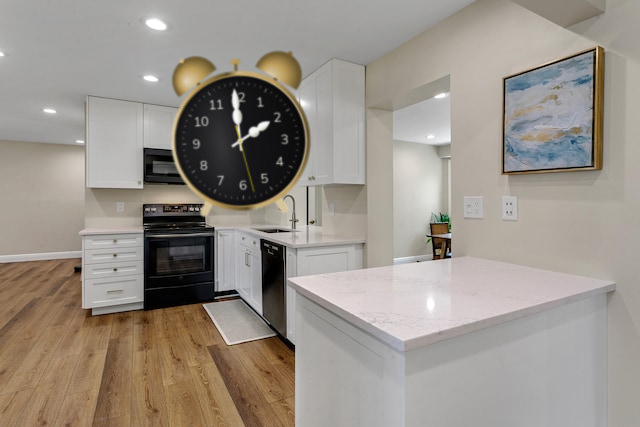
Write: 1h59m28s
